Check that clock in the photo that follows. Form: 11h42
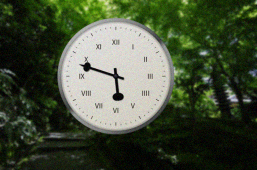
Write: 5h48
